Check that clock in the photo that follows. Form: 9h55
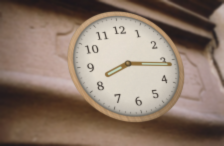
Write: 8h16
